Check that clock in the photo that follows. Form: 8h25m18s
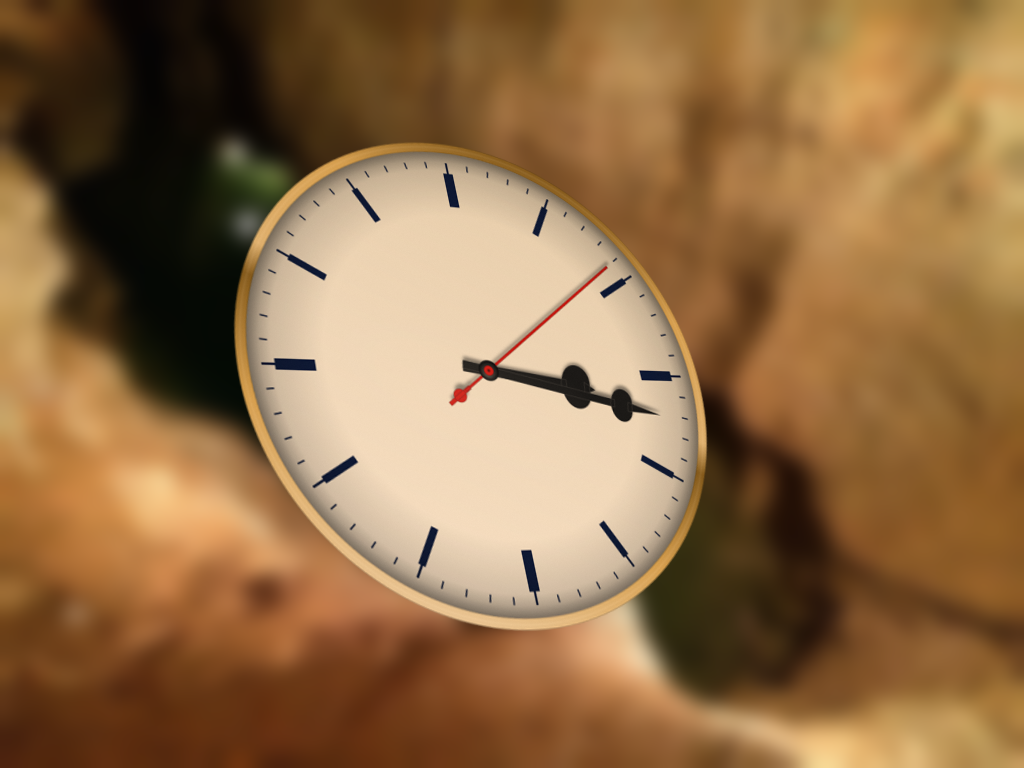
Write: 3h17m09s
